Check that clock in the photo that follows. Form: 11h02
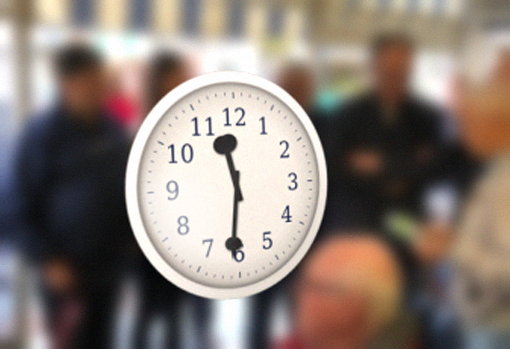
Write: 11h31
